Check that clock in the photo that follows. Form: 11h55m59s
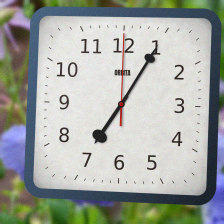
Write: 7h05m00s
